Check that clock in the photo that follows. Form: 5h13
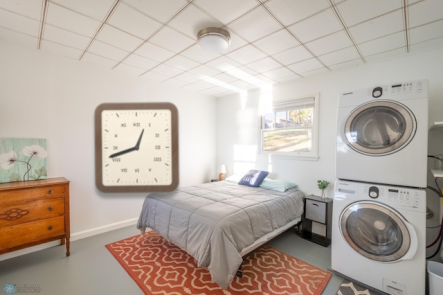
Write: 12h42
